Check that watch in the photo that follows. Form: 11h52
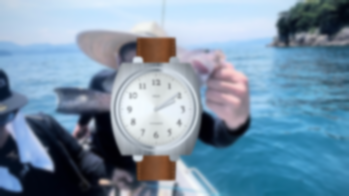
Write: 2h09
